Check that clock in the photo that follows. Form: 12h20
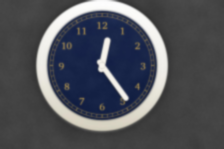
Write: 12h24
